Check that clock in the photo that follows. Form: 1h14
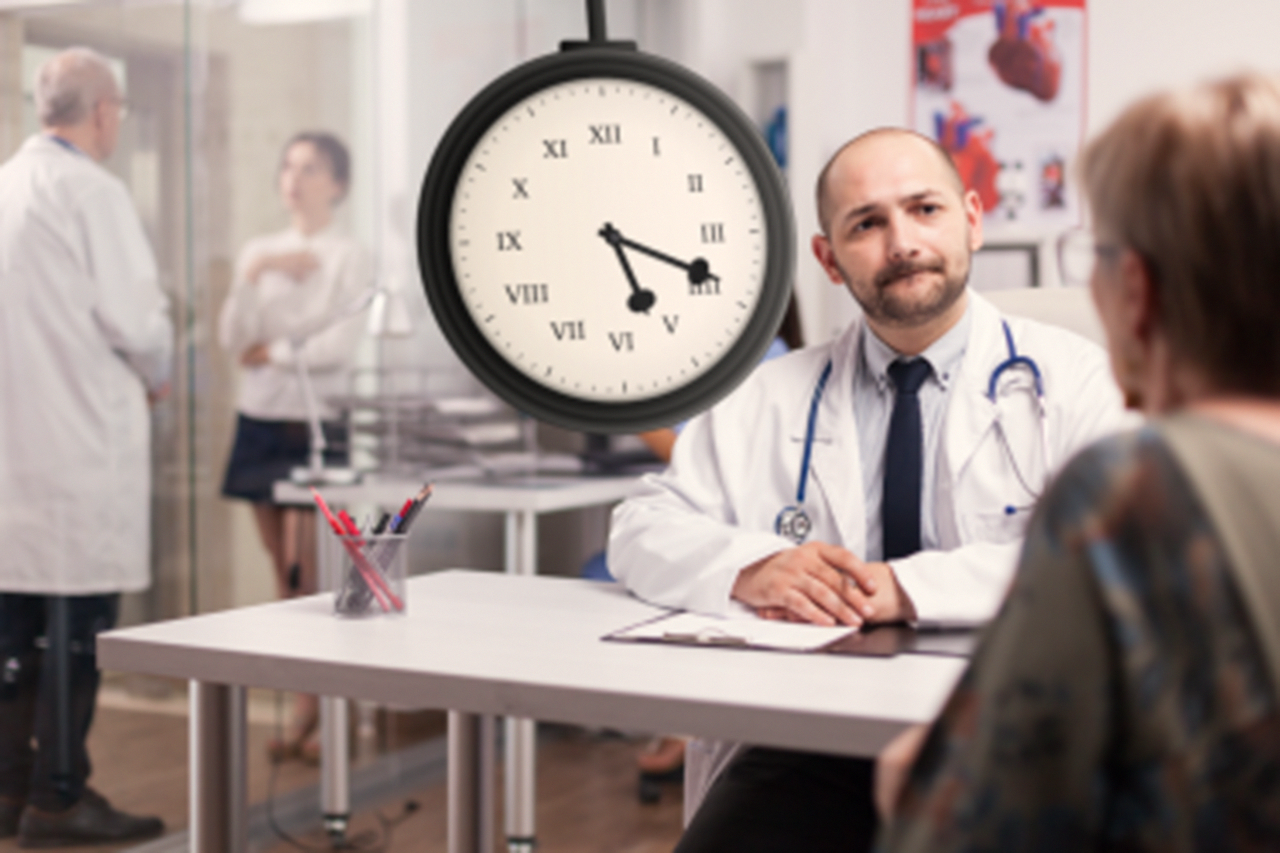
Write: 5h19
